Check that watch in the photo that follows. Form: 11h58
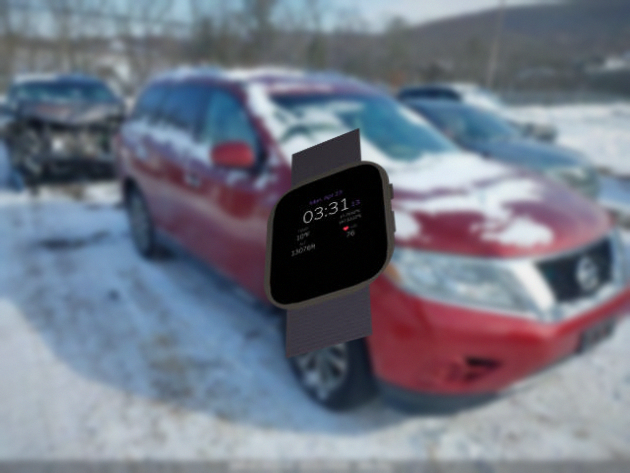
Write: 3h31
